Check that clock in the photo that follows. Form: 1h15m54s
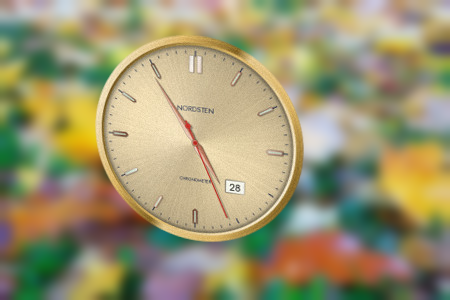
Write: 4h54m26s
